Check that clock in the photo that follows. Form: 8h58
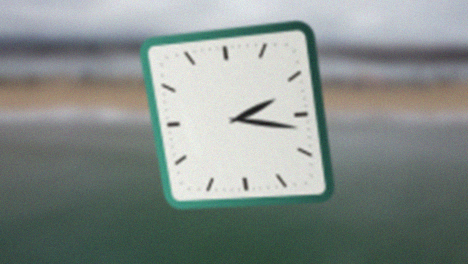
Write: 2h17
